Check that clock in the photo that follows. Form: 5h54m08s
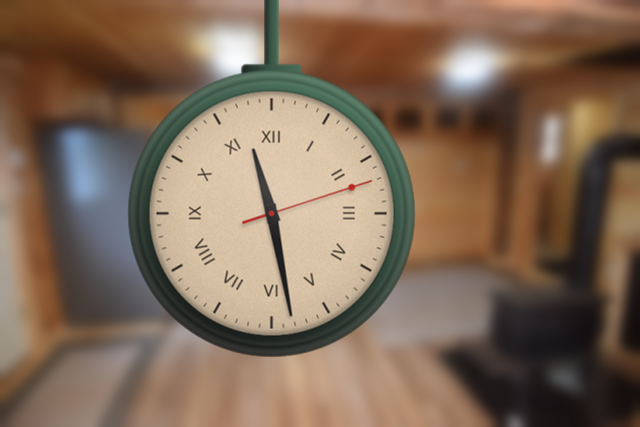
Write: 11h28m12s
